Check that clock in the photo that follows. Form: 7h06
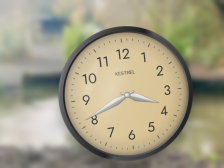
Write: 3h41
